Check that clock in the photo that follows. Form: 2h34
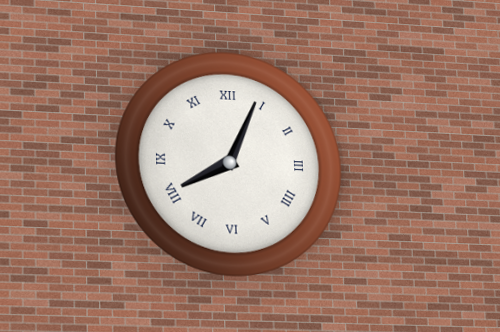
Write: 8h04
